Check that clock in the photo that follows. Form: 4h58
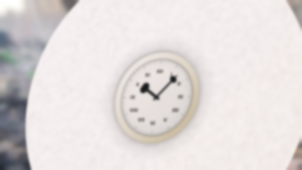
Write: 10h07
